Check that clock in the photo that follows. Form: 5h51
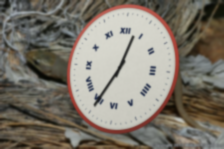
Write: 12h35
